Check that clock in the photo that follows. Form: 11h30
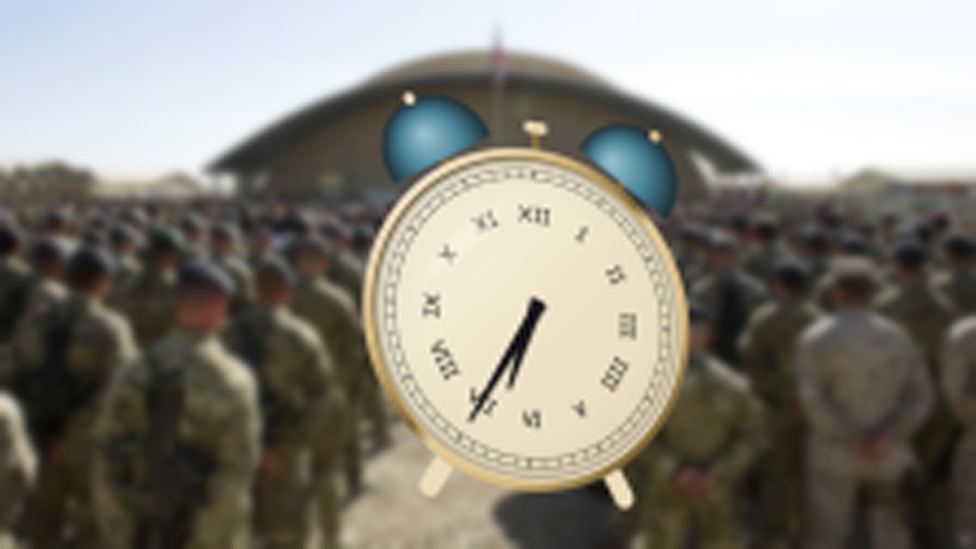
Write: 6h35
